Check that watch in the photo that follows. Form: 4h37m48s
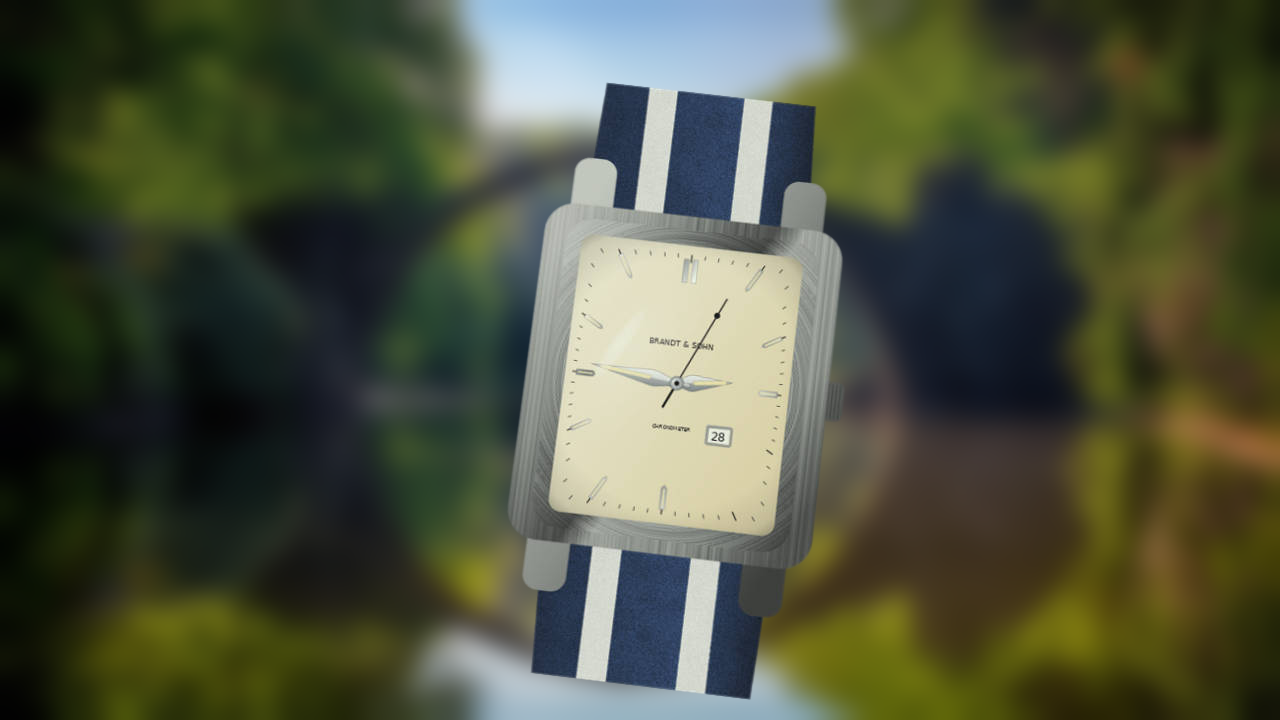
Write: 2h46m04s
